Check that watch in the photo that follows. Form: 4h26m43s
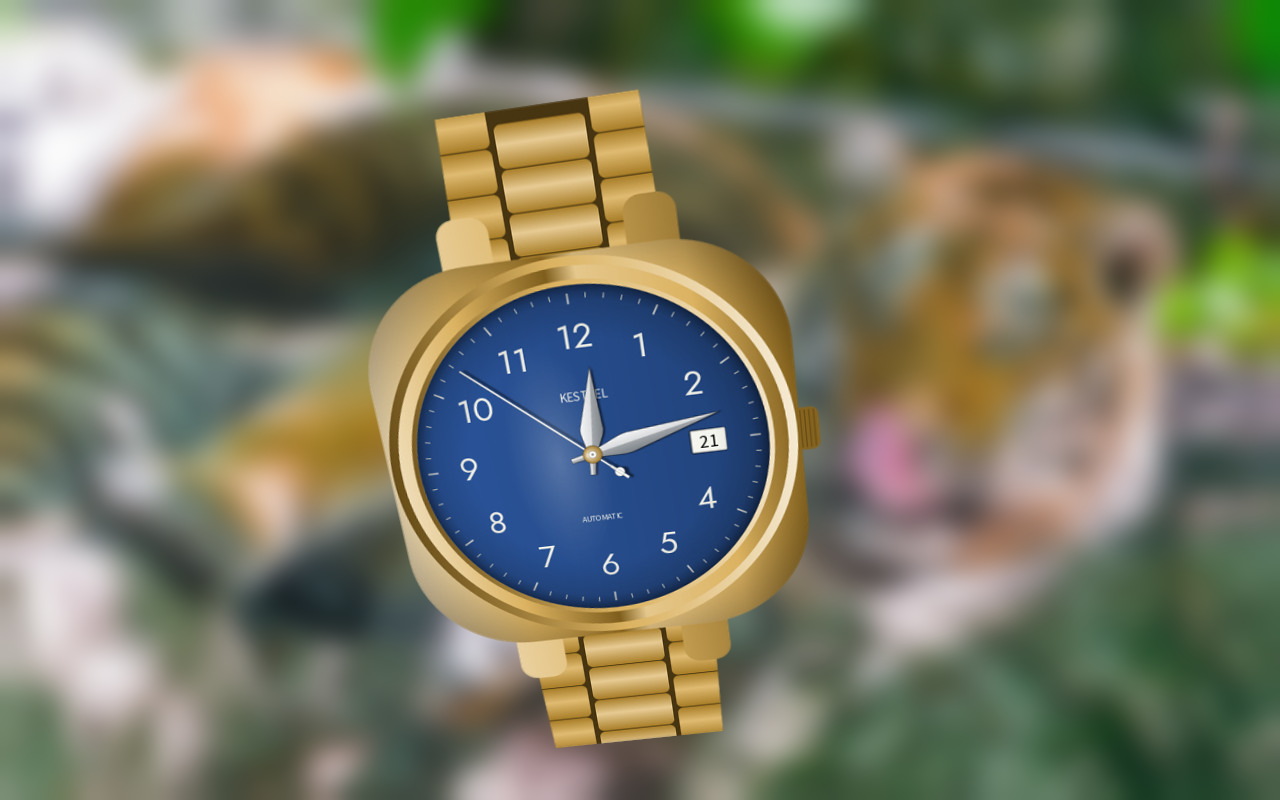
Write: 12h12m52s
